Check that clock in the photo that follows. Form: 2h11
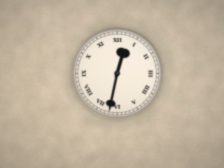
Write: 12h32
